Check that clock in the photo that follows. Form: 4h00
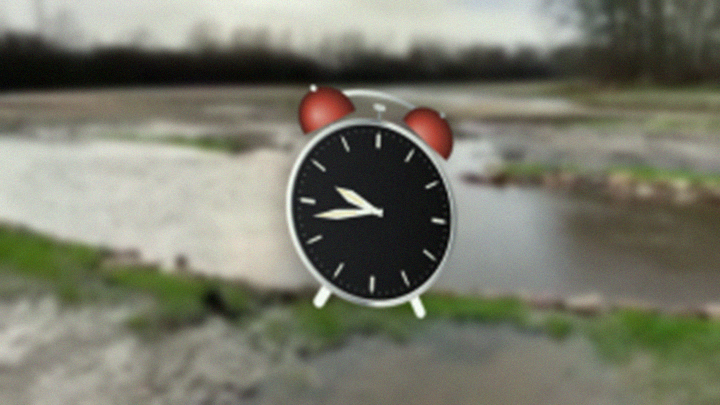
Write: 9h43
